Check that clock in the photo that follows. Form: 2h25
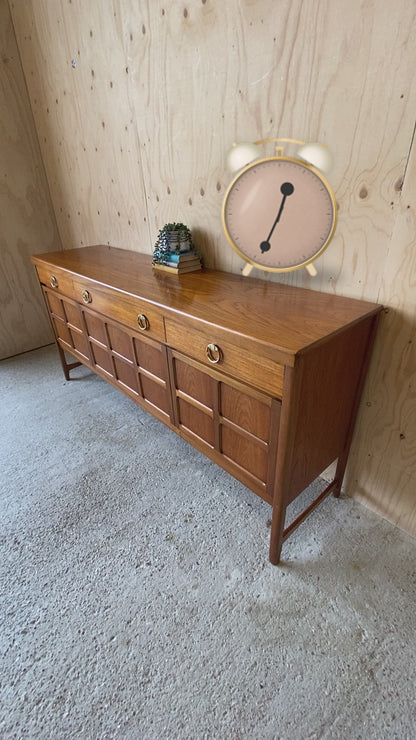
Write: 12h34
